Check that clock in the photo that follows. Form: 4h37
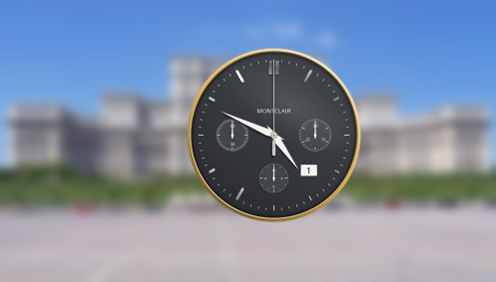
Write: 4h49
